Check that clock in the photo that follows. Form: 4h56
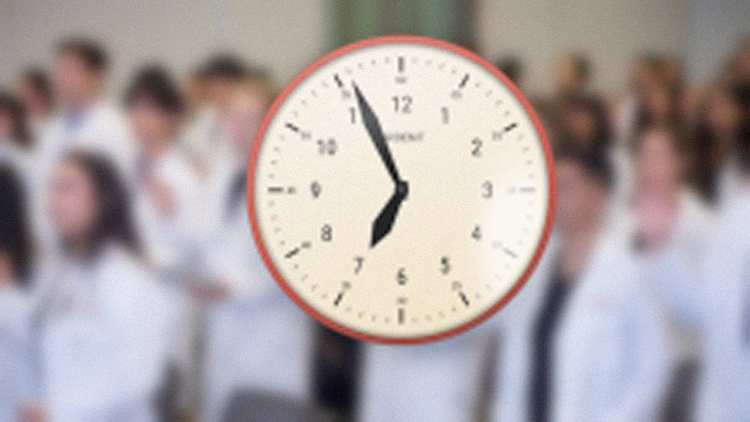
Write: 6h56
